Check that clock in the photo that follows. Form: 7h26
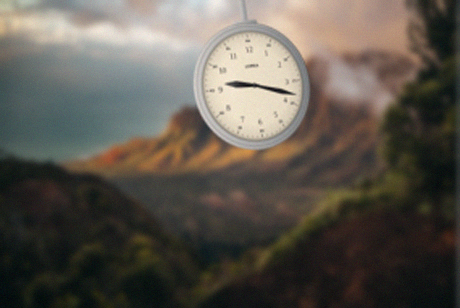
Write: 9h18
